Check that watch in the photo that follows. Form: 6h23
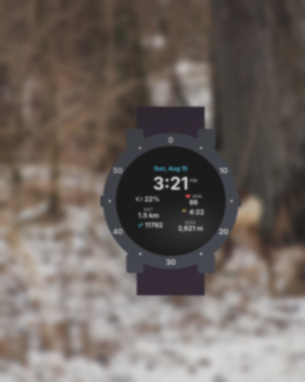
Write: 3h21
